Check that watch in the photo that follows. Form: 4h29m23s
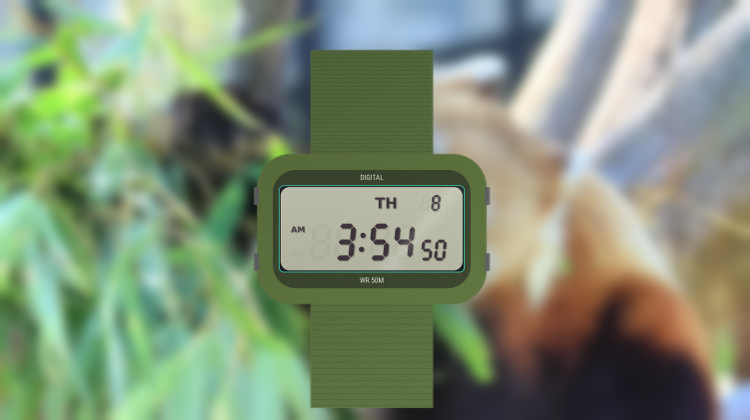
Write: 3h54m50s
